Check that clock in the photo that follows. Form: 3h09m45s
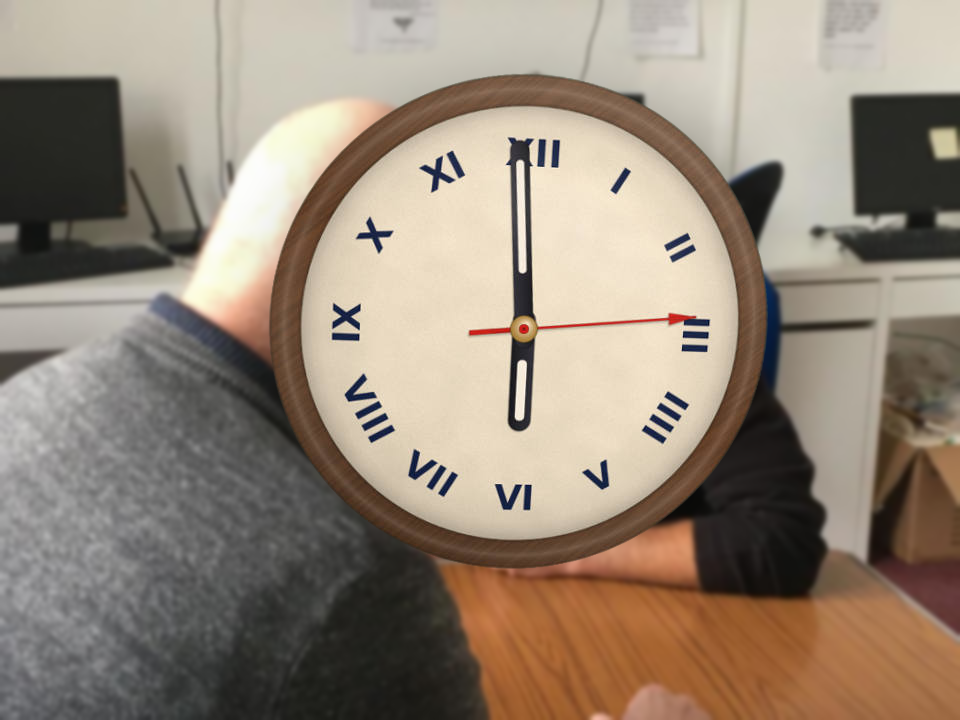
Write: 5h59m14s
